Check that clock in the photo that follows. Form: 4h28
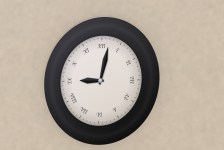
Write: 9h02
